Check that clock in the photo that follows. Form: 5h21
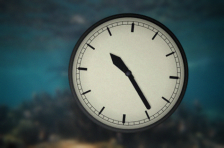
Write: 10h24
